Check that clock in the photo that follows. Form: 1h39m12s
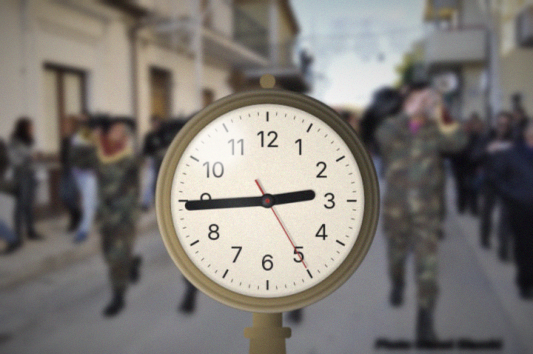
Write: 2h44m25s
